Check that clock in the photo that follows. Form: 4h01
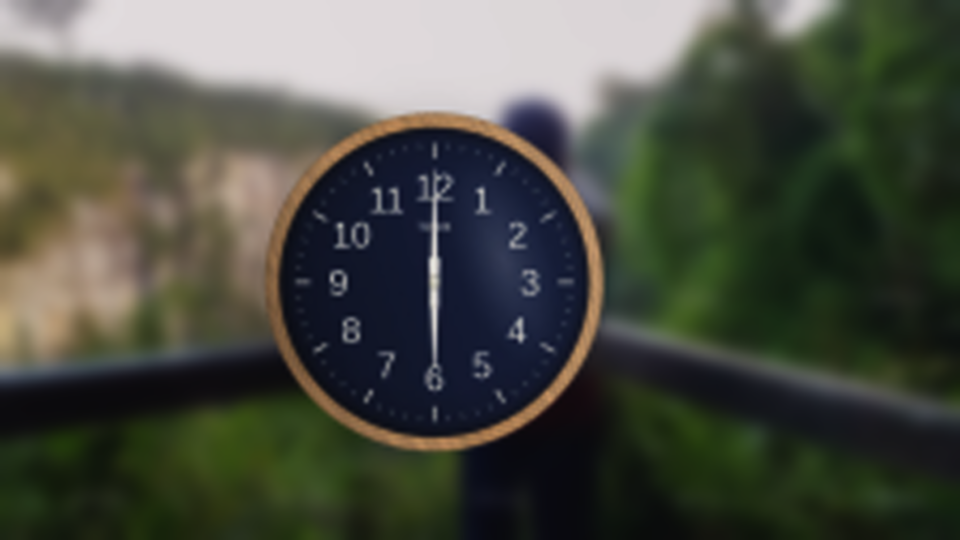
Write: 6h00
